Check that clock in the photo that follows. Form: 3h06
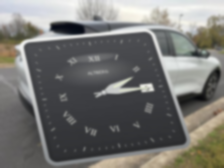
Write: 2h15
